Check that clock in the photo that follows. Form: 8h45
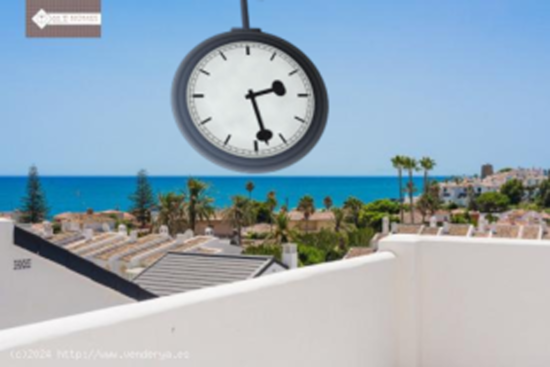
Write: 2h28
